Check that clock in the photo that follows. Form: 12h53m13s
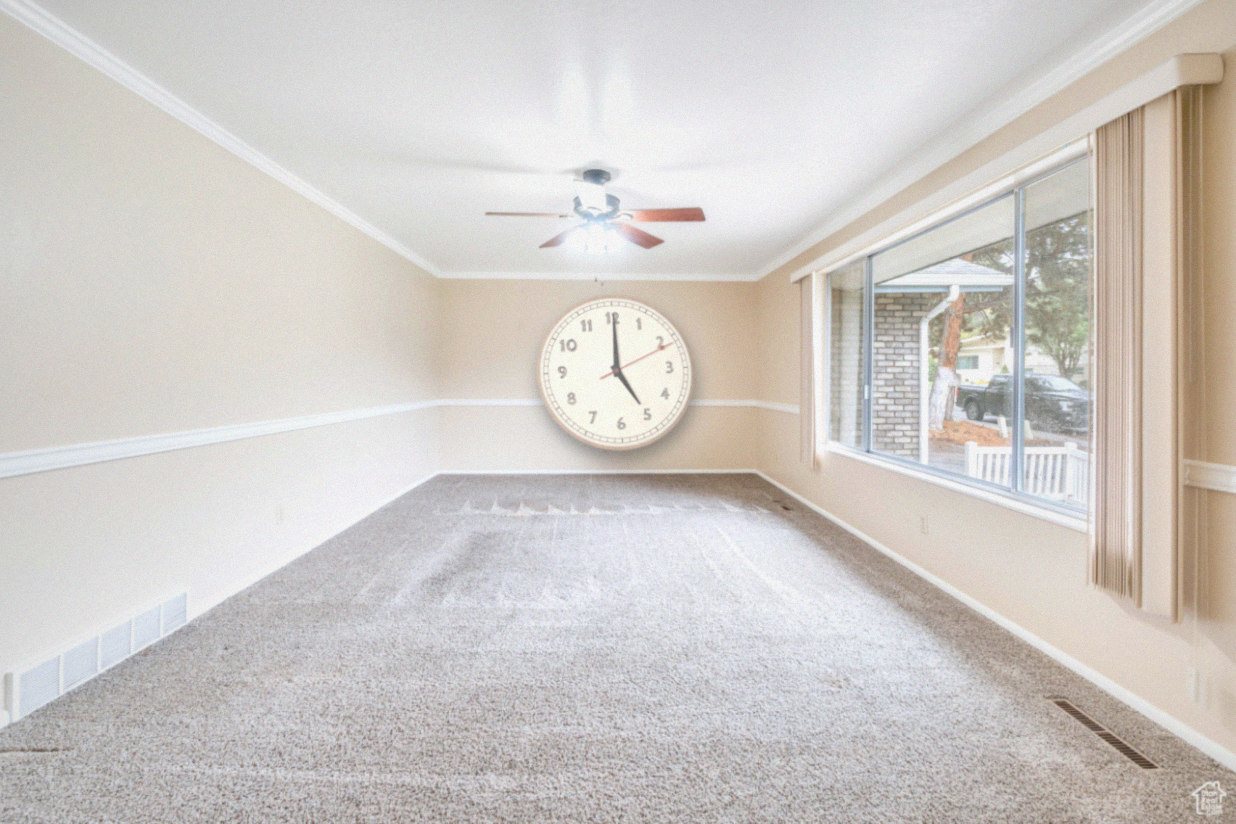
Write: 5h00m11s
